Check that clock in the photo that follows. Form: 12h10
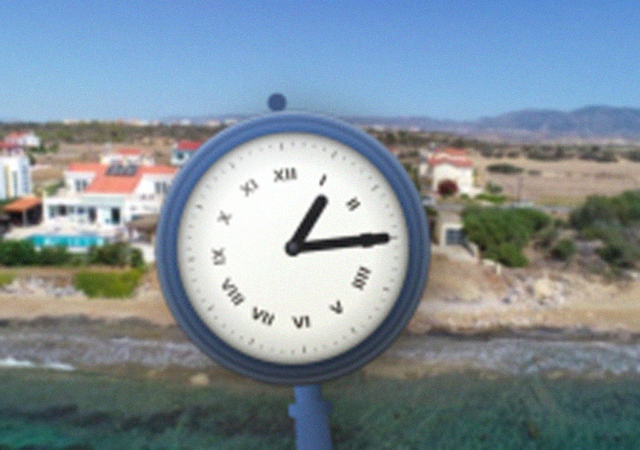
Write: 1h15
